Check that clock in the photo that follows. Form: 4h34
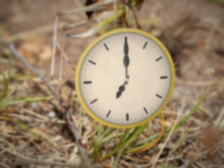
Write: 7h00
